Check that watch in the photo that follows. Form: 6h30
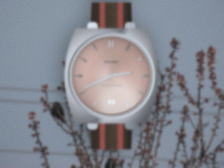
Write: 2h41
